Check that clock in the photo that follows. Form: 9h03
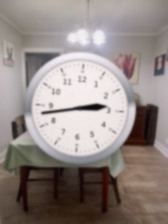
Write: 2h43
